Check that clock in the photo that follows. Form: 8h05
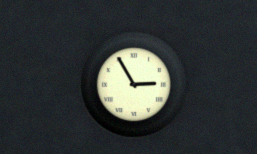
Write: 2h55
